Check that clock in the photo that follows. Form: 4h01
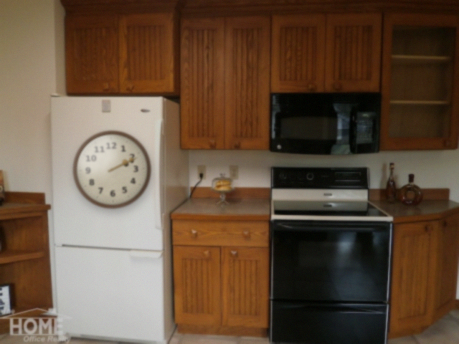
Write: 2h11
